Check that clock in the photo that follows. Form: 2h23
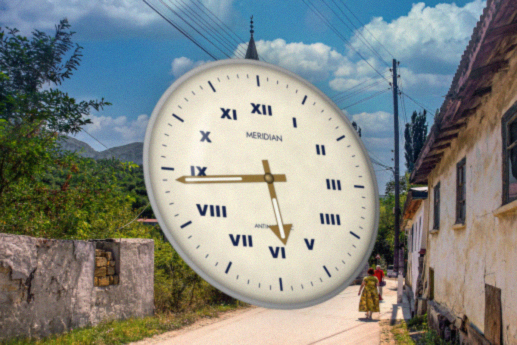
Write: 5h44
